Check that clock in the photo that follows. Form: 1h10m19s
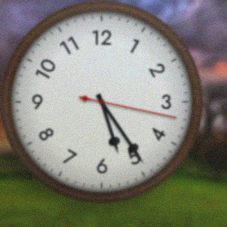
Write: 5h24m17s
